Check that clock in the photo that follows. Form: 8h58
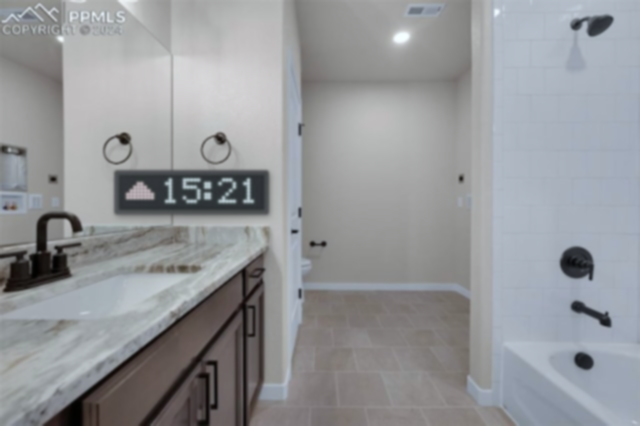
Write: 15h21
